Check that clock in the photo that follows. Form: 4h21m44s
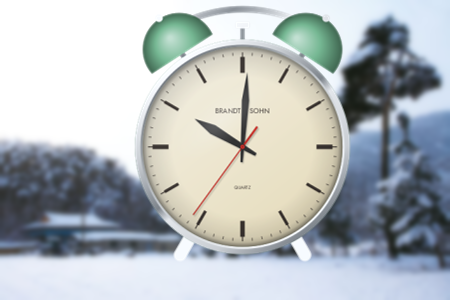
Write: 10h00m36s
